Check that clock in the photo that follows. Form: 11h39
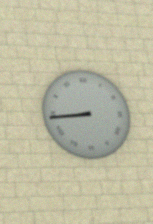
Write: 8h44
